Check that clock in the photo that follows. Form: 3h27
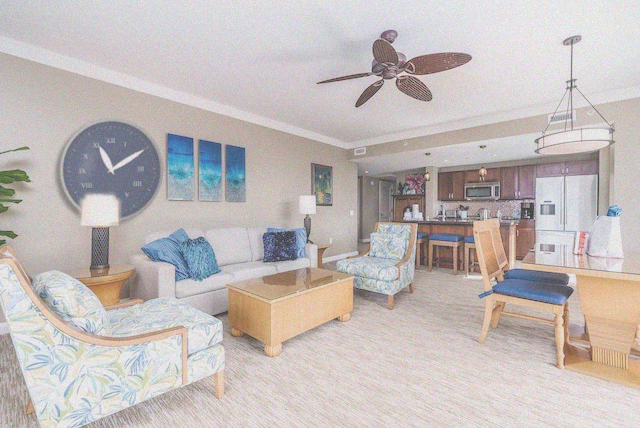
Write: 11h10
